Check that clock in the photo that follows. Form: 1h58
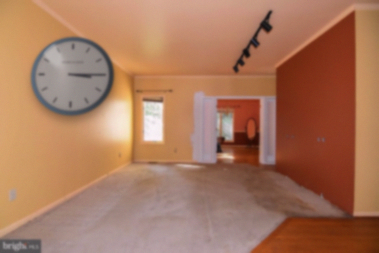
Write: 3h15
